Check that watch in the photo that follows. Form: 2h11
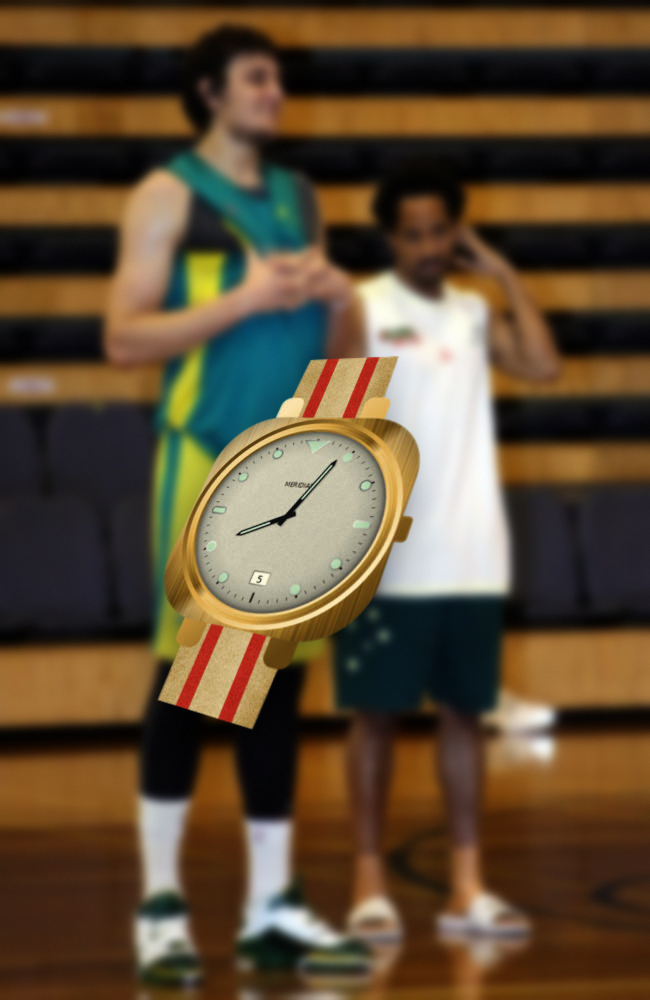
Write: 8h04
